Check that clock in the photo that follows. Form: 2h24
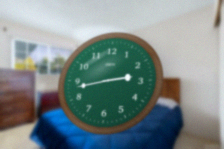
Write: 2h43
